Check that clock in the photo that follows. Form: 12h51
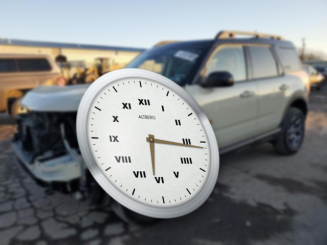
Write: 6h16
